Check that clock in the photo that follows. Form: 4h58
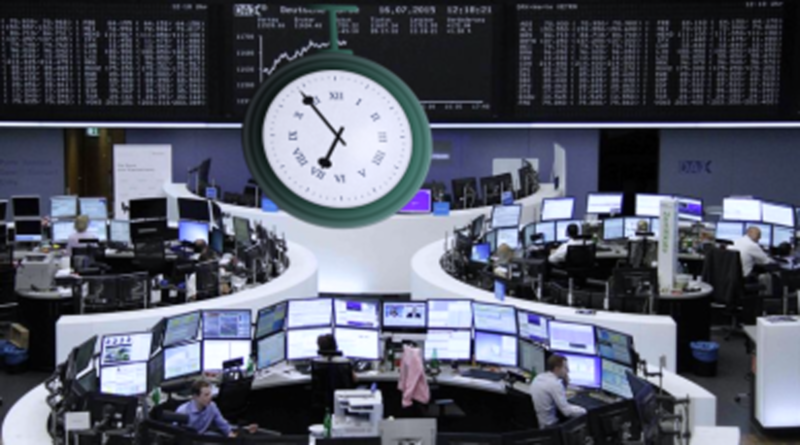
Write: 6h54
